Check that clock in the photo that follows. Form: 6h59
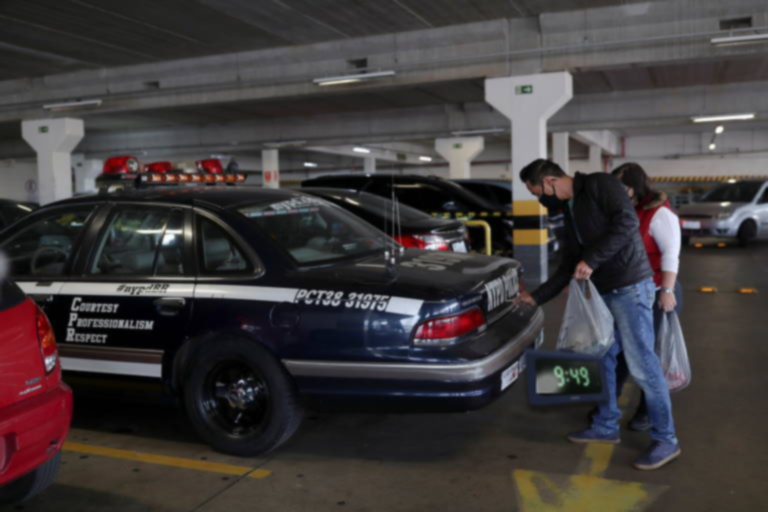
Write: 9h49
